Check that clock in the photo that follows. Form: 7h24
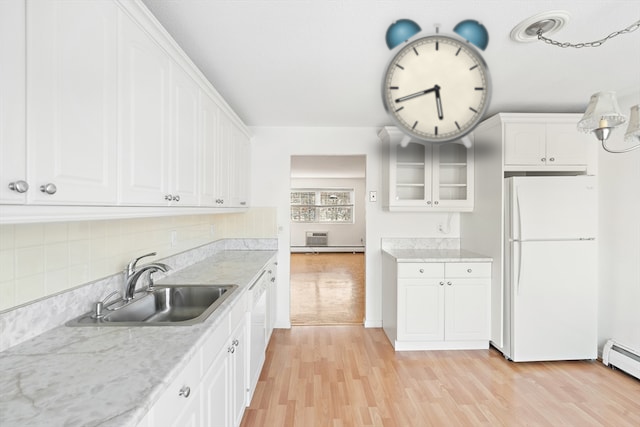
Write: 5h42
